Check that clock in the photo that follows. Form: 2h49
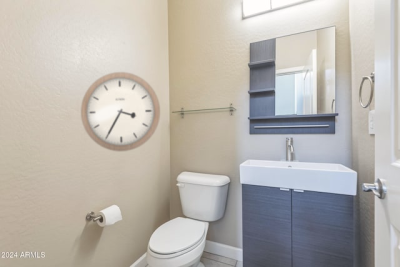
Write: 3h35
